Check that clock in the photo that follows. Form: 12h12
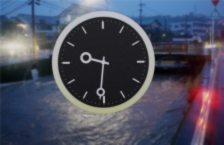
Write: 9h31
